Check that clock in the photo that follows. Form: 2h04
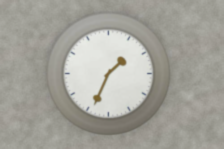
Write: 1h34
